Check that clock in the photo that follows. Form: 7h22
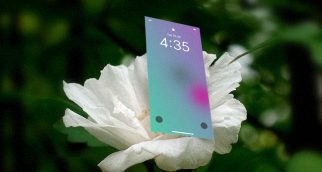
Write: 4h35
